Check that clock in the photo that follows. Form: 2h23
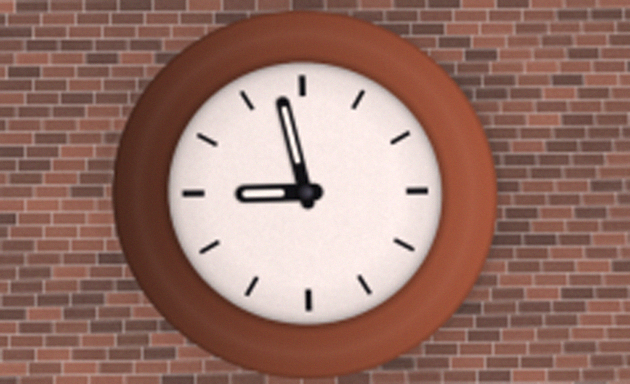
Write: 8h58
